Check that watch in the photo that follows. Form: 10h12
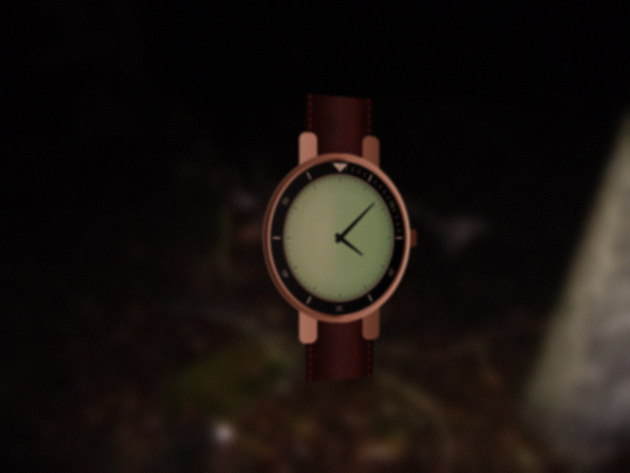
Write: 4h08
